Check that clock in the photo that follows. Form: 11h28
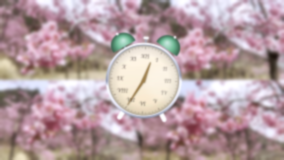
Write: 12h35
